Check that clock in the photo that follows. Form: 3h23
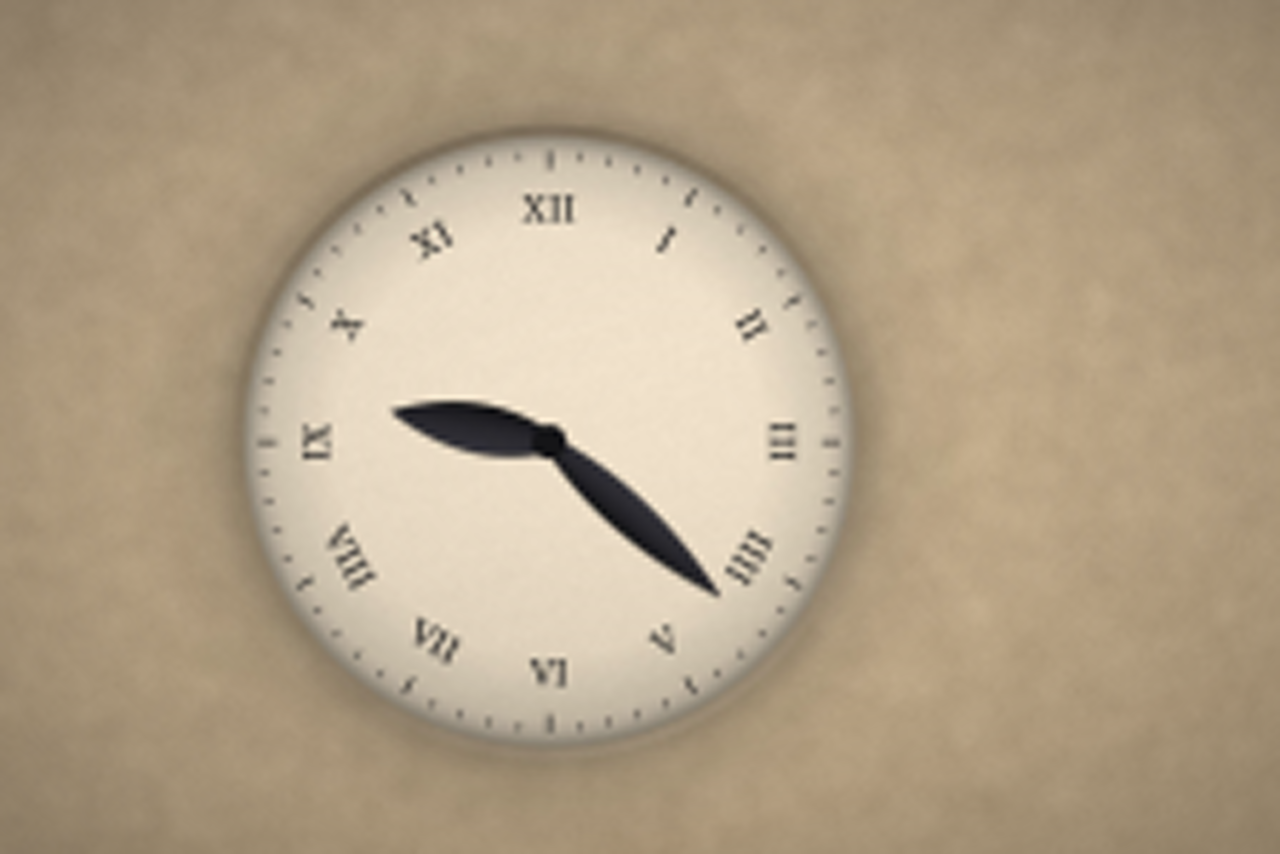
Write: 9h22
